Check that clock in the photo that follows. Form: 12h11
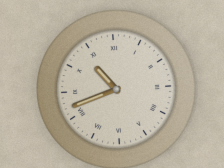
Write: 10h42
